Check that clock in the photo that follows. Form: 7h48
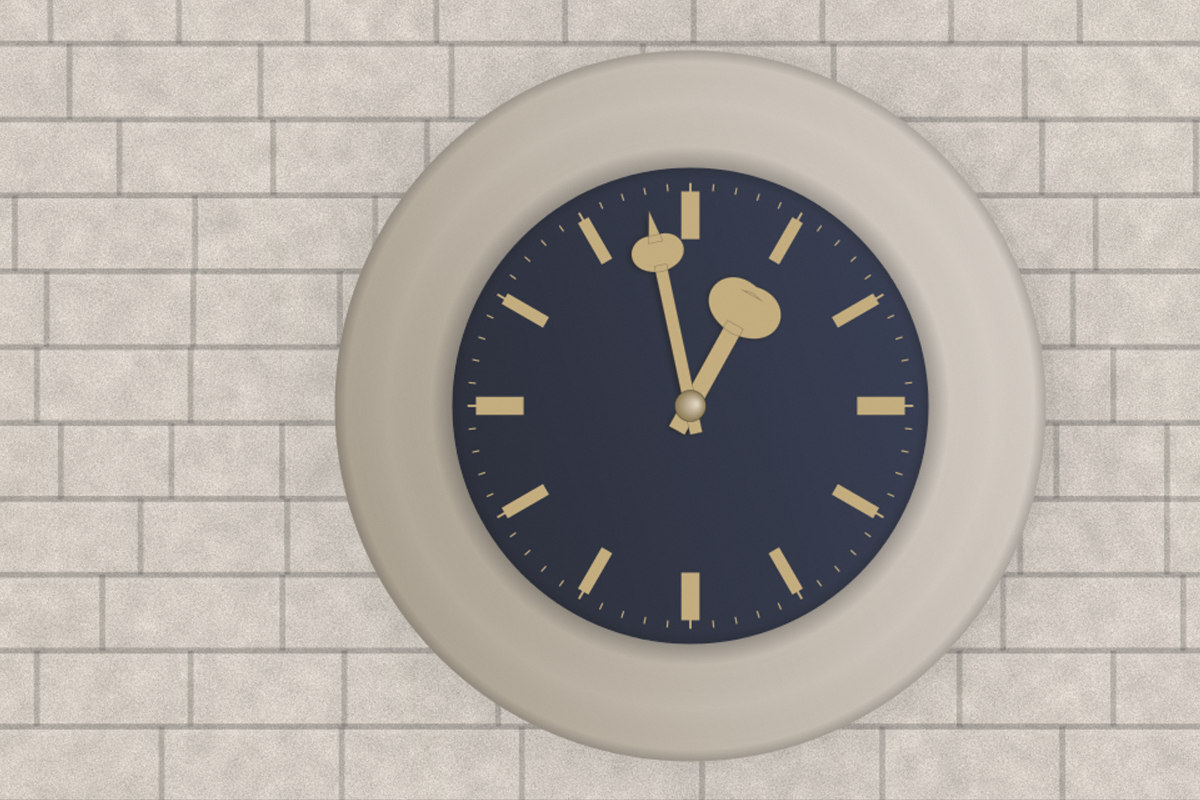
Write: 12h58
